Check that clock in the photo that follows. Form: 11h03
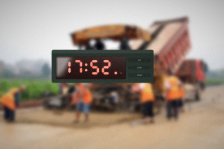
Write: 17h52
